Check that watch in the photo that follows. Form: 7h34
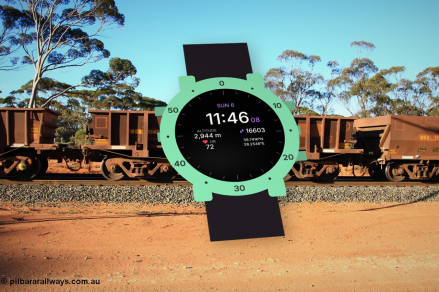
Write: 11h46
